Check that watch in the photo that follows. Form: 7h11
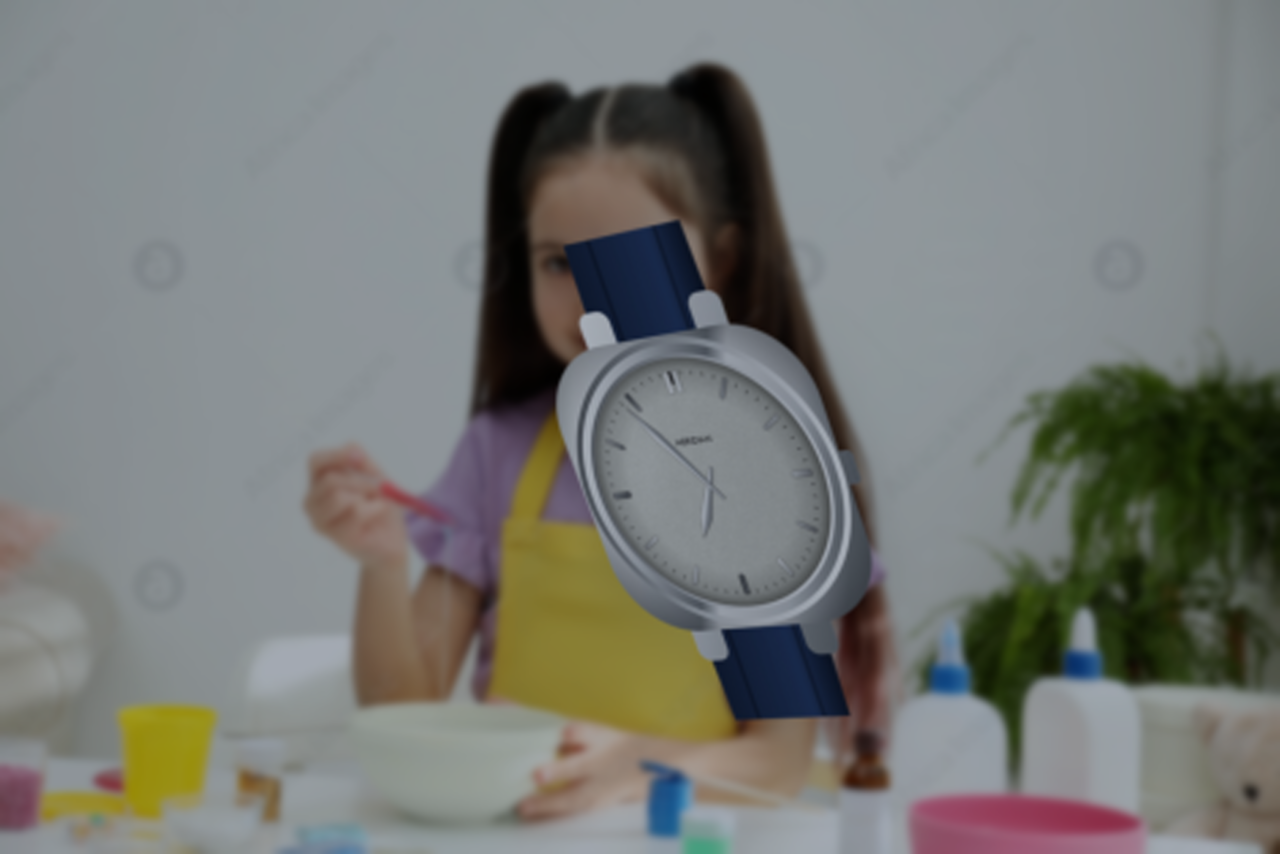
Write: 6h54
